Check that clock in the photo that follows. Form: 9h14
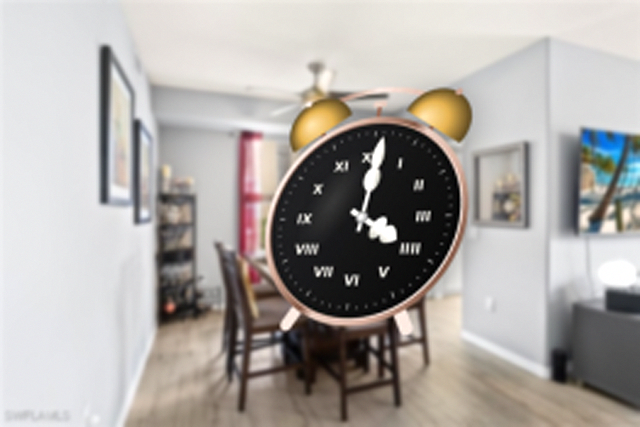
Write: 4h01
